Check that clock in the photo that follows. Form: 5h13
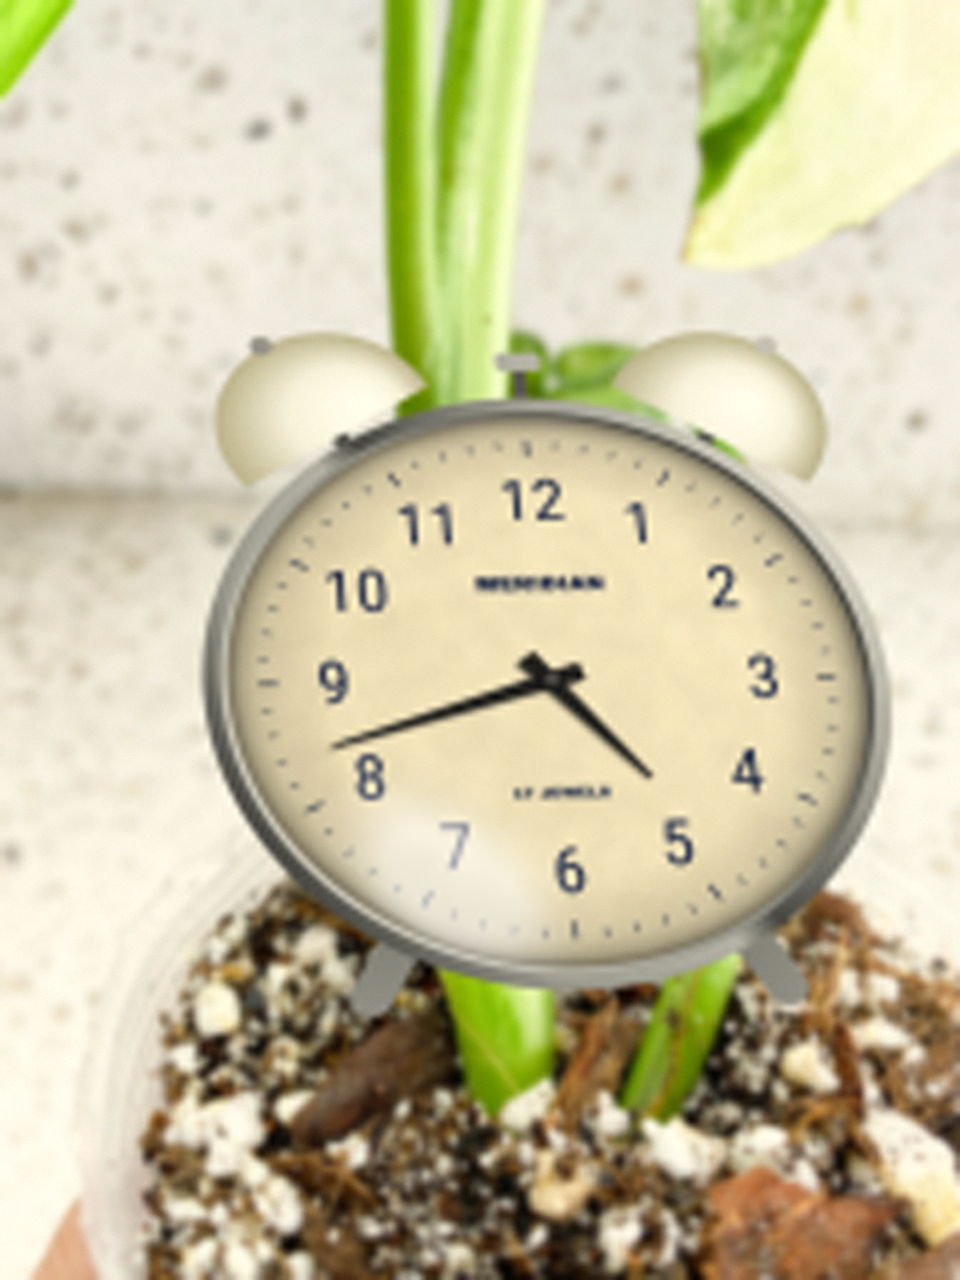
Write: 4h42
